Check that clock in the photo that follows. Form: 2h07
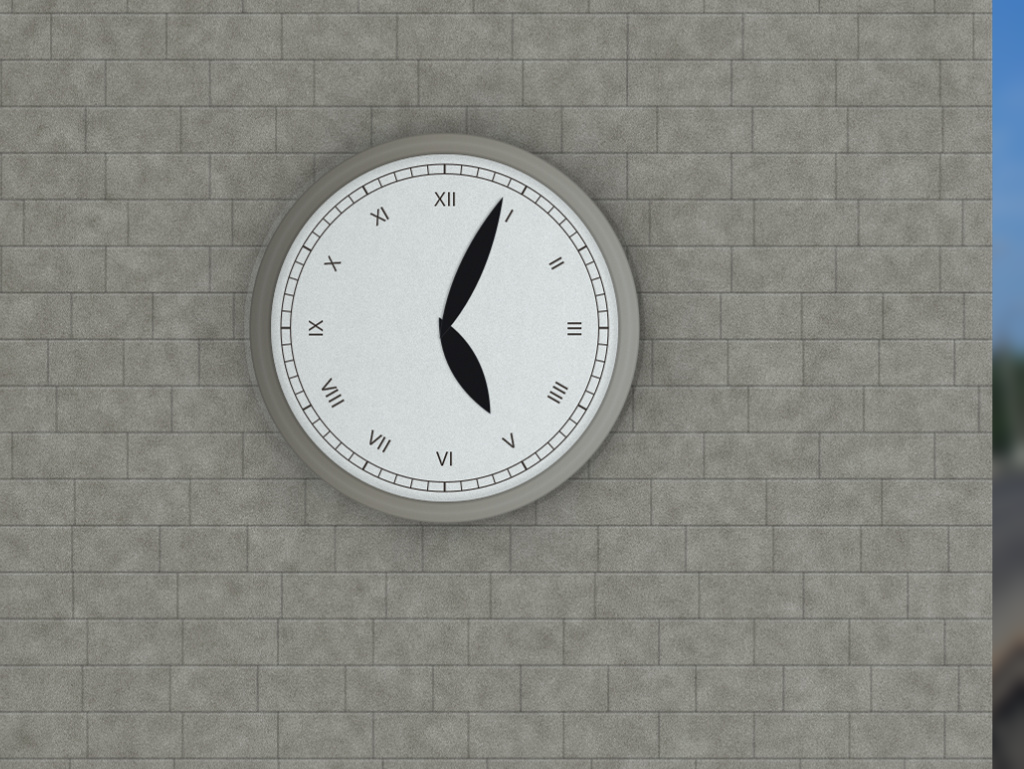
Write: 5h04
